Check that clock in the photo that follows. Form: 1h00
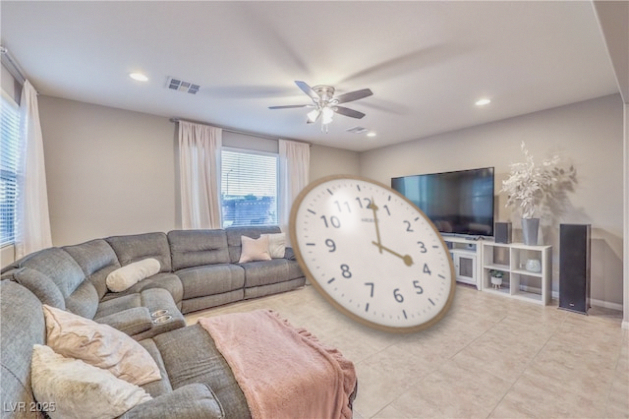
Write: 4h02
